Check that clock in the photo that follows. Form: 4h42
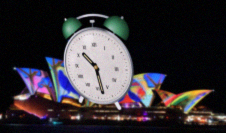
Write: 10h28
